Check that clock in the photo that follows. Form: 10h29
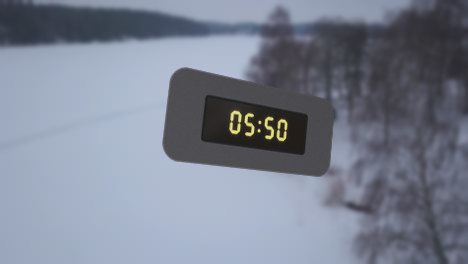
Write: 5h50
